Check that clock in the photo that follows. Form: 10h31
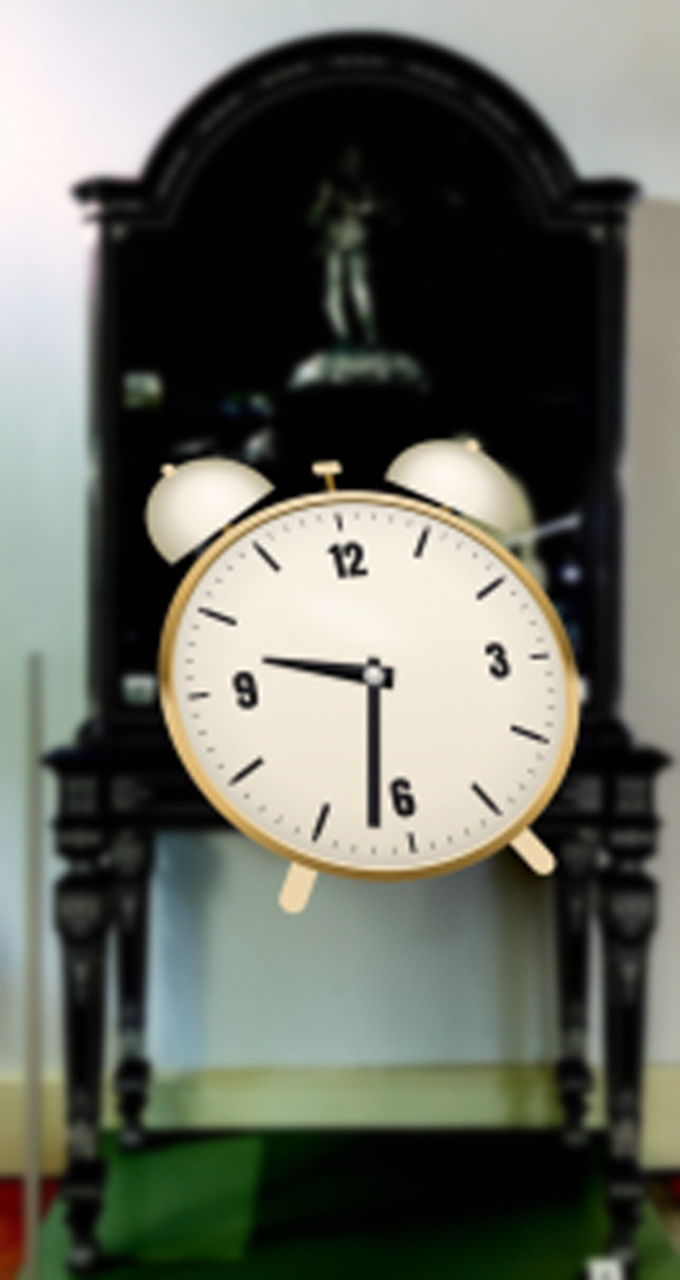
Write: 9h32
